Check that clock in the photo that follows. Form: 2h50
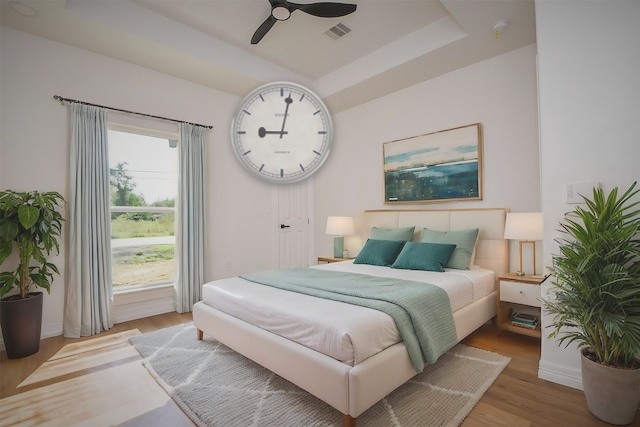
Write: 9h02
